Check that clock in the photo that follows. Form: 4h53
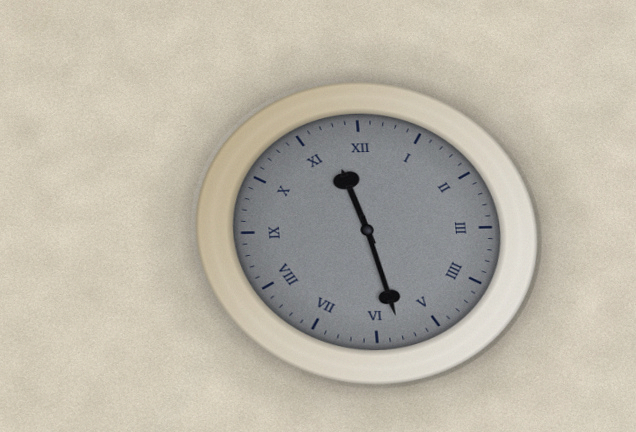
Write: 11h28
